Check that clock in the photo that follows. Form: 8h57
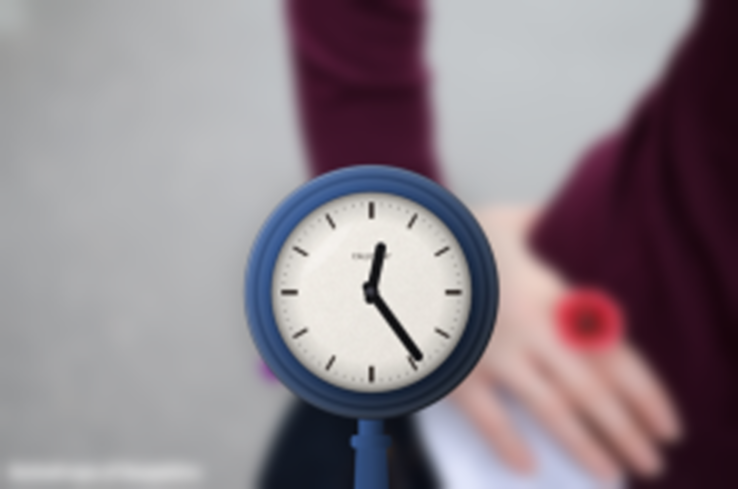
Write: 12h24
